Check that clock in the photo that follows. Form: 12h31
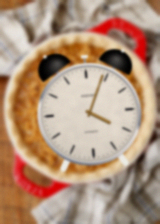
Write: 4h04
